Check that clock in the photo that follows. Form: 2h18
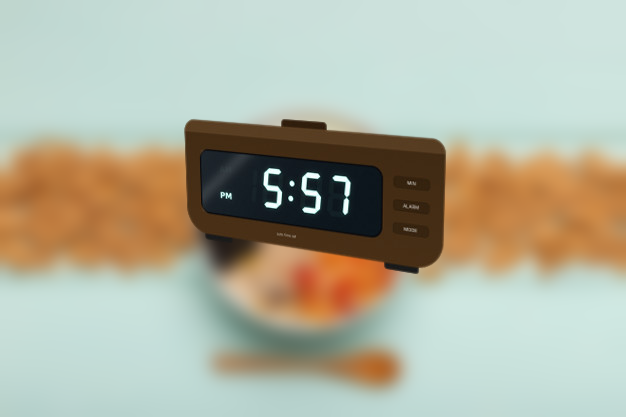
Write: 5h57
